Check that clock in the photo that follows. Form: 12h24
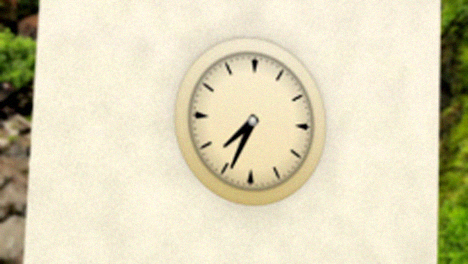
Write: 7h34
